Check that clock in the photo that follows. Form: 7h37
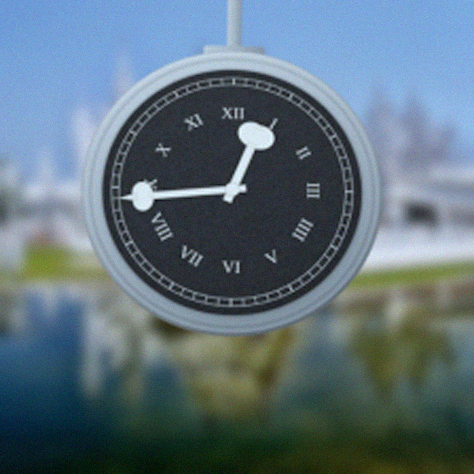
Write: 12h44
